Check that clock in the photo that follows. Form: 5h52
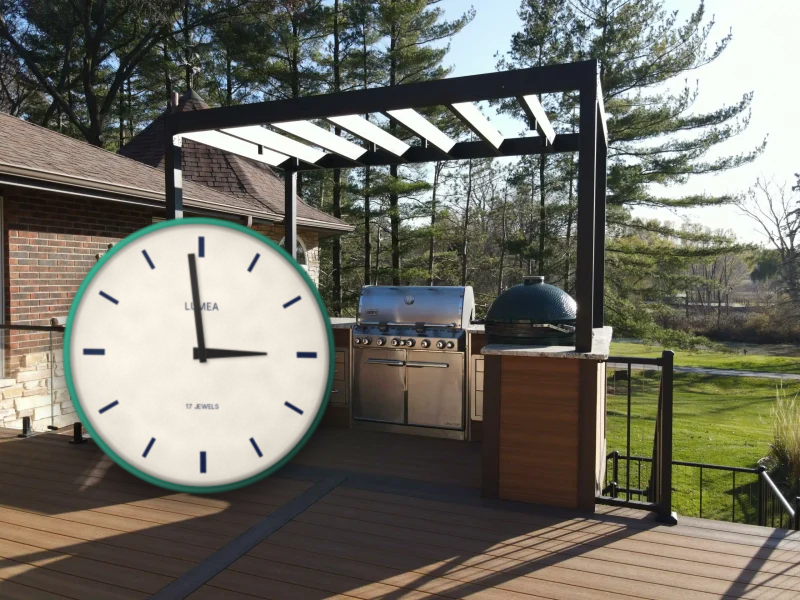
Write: 2h59
